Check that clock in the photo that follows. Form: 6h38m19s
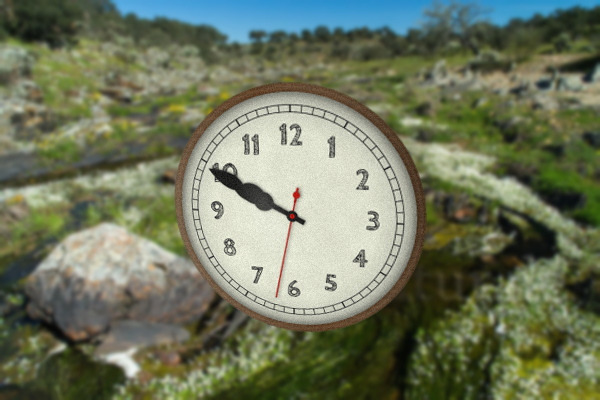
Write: 9h49m32s
